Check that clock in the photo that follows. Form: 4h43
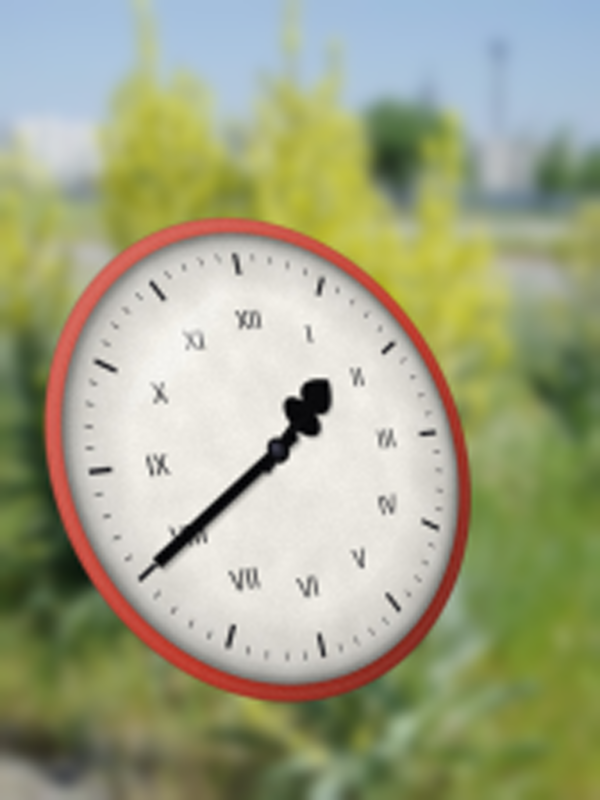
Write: 1h40
